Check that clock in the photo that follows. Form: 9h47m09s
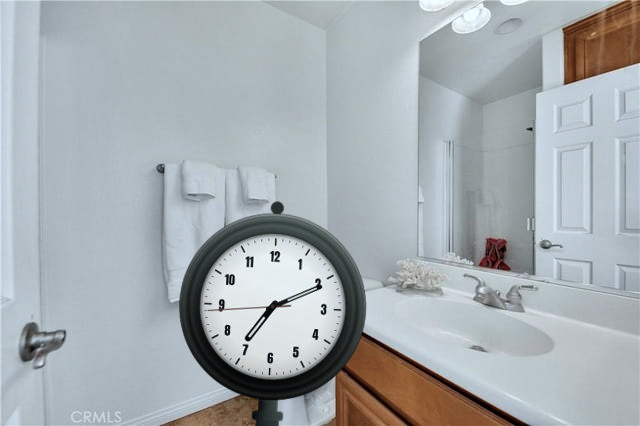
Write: 7h10m44s
